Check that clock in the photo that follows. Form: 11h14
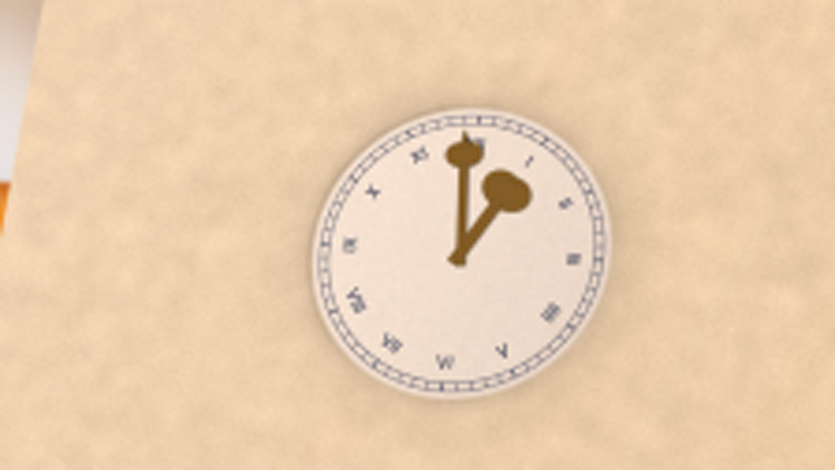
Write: 12h59
